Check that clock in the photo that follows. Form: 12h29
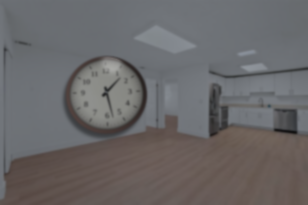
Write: 1h28
